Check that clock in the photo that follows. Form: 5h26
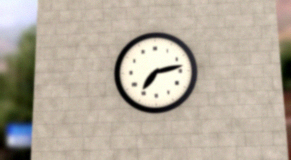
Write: 7h13
